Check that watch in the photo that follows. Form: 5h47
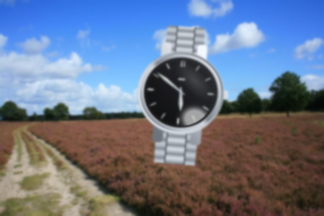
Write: 5h51
